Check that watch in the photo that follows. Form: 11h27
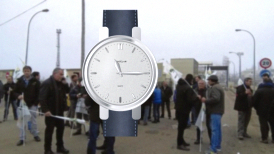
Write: 11h15
